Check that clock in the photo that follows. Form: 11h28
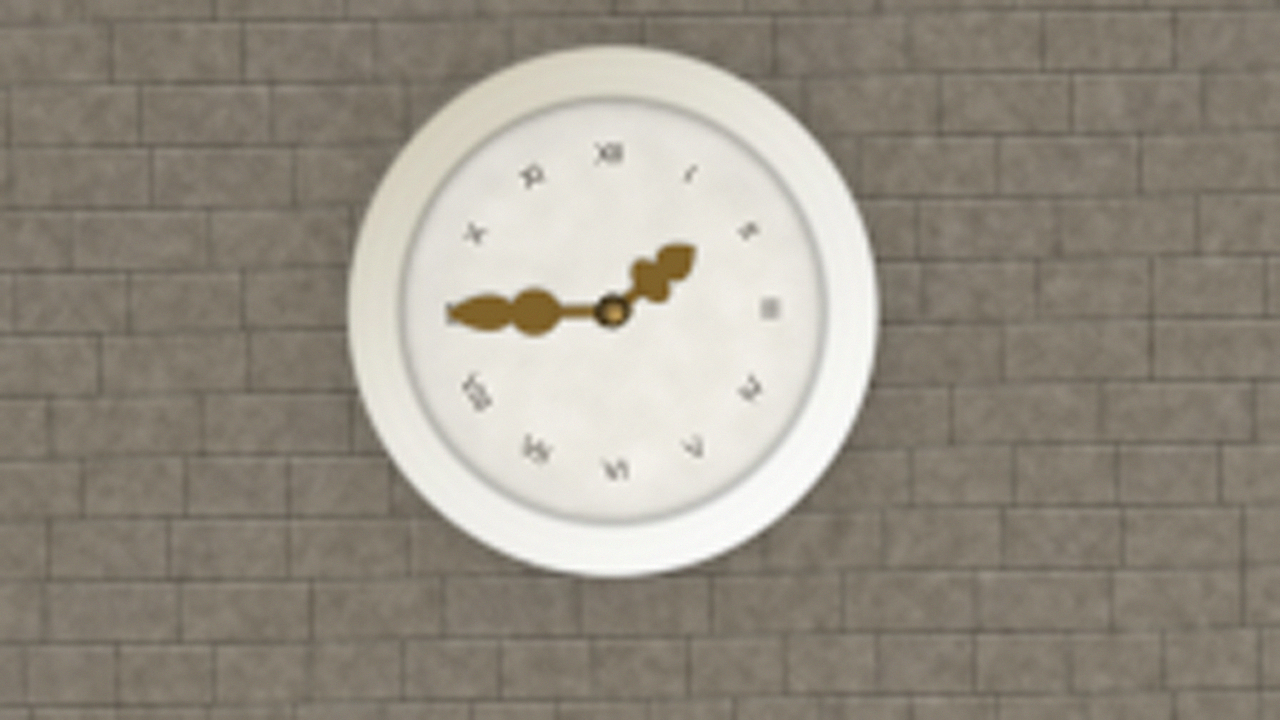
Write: 1h45
